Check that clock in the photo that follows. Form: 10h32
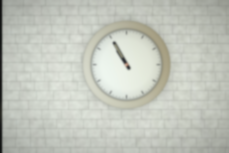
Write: 10h55
